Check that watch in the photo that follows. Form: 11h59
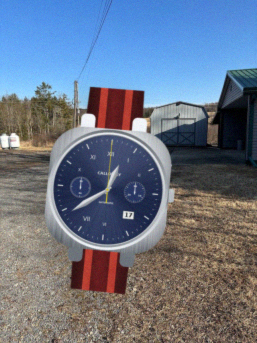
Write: 12h39
